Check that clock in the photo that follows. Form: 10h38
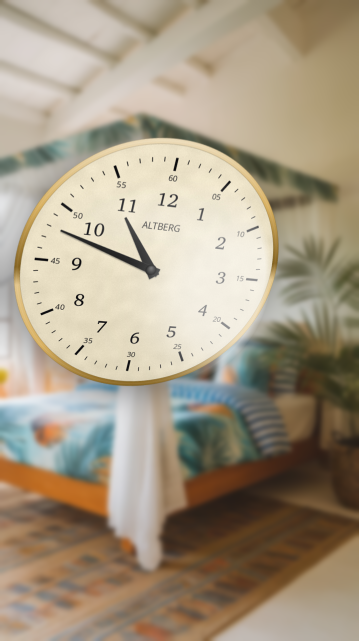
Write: 10h48
